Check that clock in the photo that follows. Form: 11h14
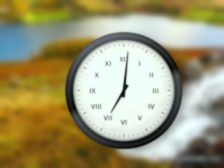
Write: 7h01
